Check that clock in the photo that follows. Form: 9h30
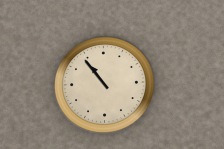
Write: 10h54
